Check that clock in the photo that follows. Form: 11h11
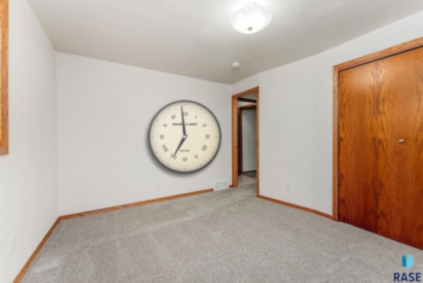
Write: 6h59
